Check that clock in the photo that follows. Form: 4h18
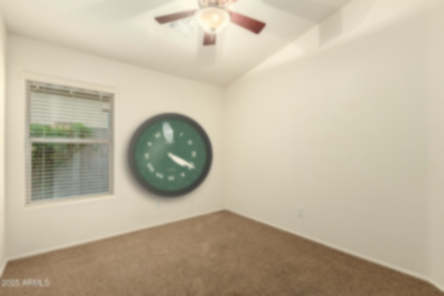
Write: 4h20
